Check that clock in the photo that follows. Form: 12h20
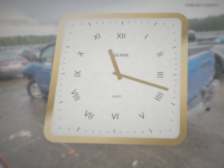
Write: 11h18
